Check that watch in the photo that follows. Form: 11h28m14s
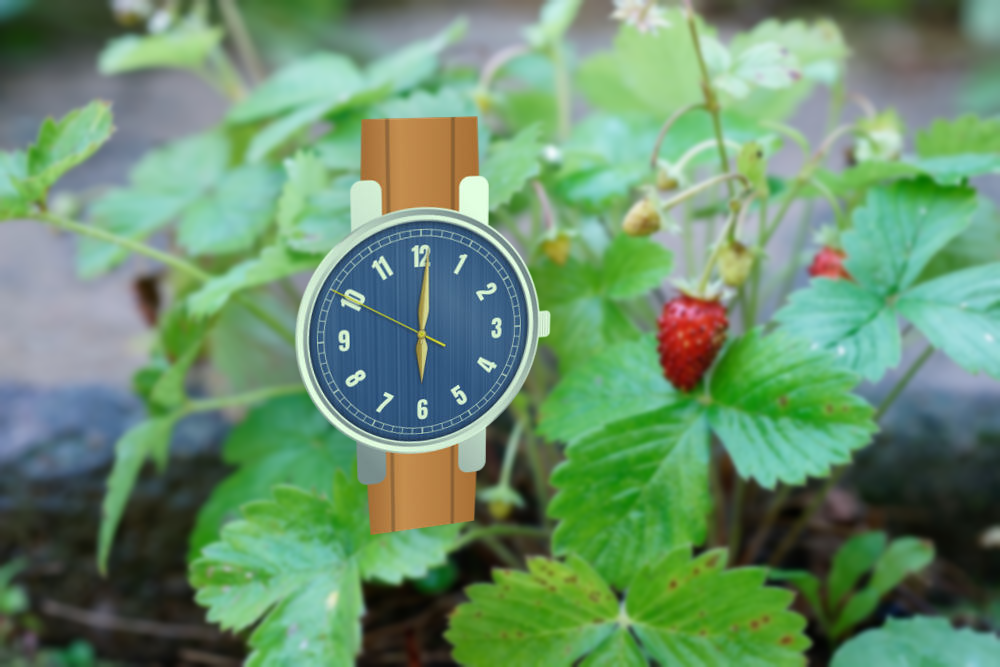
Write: 6h00m50s
